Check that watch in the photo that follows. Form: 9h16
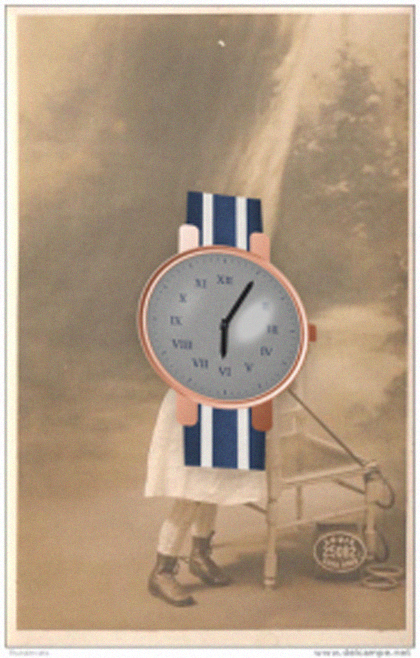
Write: 6h05
